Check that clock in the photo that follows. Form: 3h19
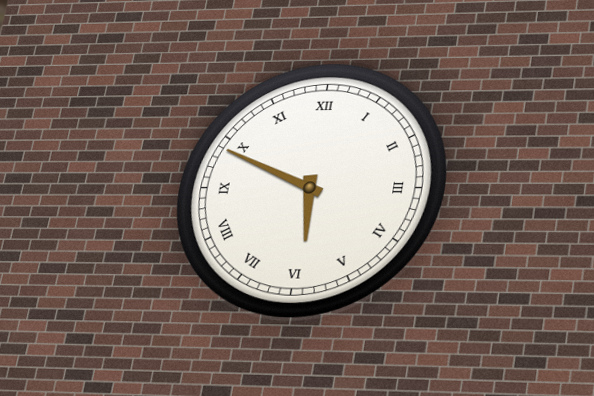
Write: 5h49
